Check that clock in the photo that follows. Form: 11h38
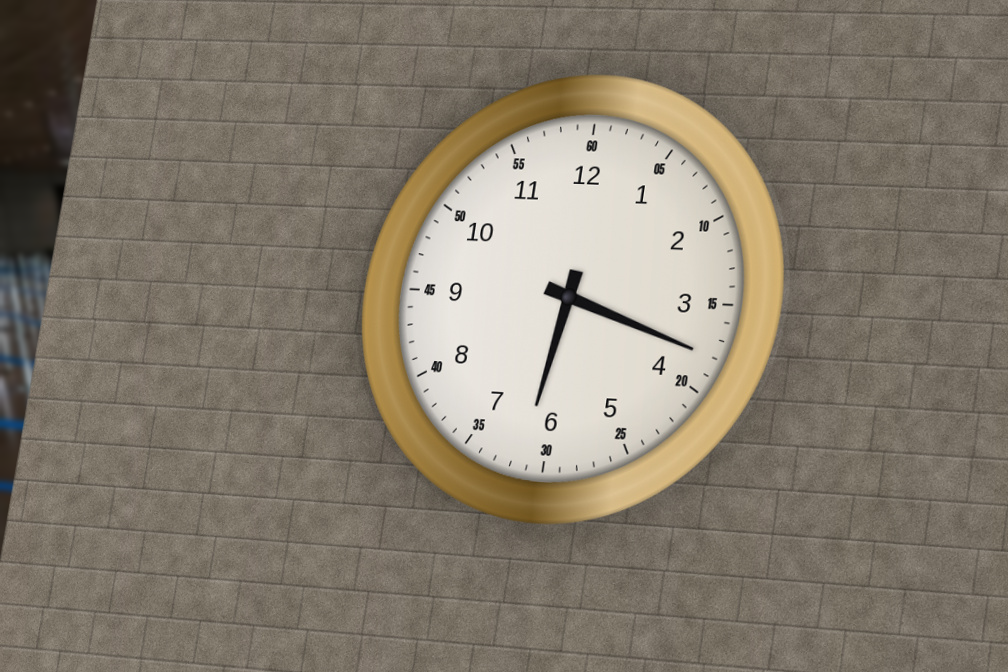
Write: 6h18
